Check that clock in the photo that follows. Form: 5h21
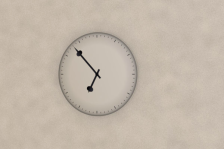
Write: 6h53
